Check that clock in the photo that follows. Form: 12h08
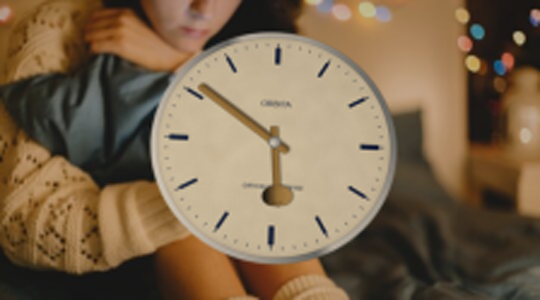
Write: 5h51
